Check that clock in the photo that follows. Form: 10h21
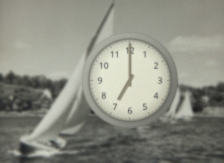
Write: 7h00
